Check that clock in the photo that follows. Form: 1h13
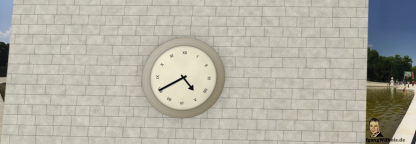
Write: 4h40
